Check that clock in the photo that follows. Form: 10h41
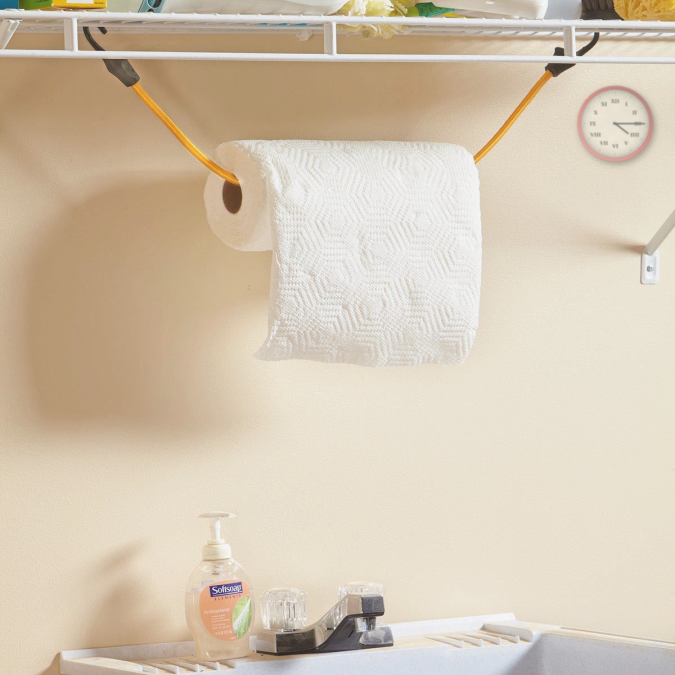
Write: 4h15
